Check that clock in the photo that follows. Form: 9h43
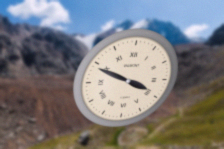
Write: 3h49
